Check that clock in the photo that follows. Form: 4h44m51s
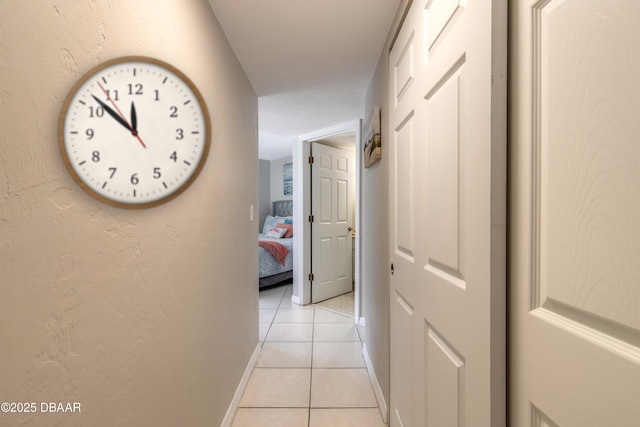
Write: 11h51m54s
